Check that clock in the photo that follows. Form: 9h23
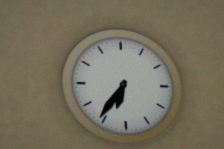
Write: 6h36
